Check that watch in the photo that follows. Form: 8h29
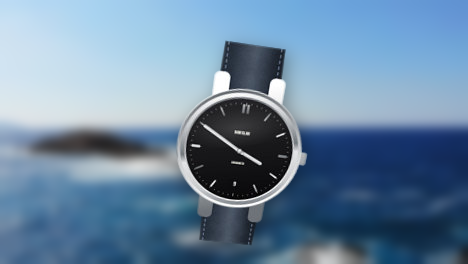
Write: 3h50
